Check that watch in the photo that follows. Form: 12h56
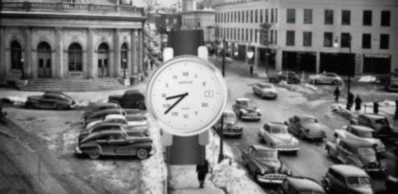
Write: 8h38
